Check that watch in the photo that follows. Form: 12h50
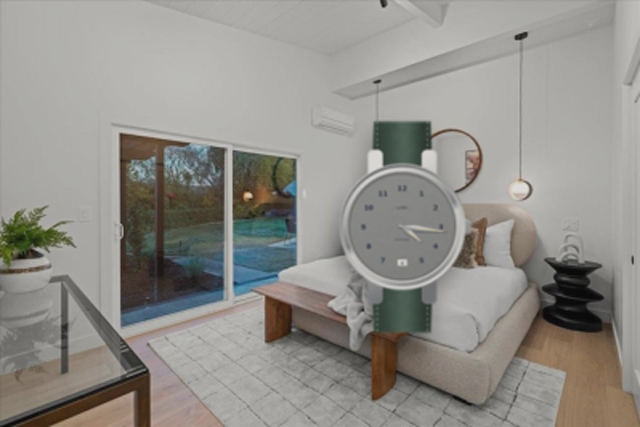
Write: 4h16
